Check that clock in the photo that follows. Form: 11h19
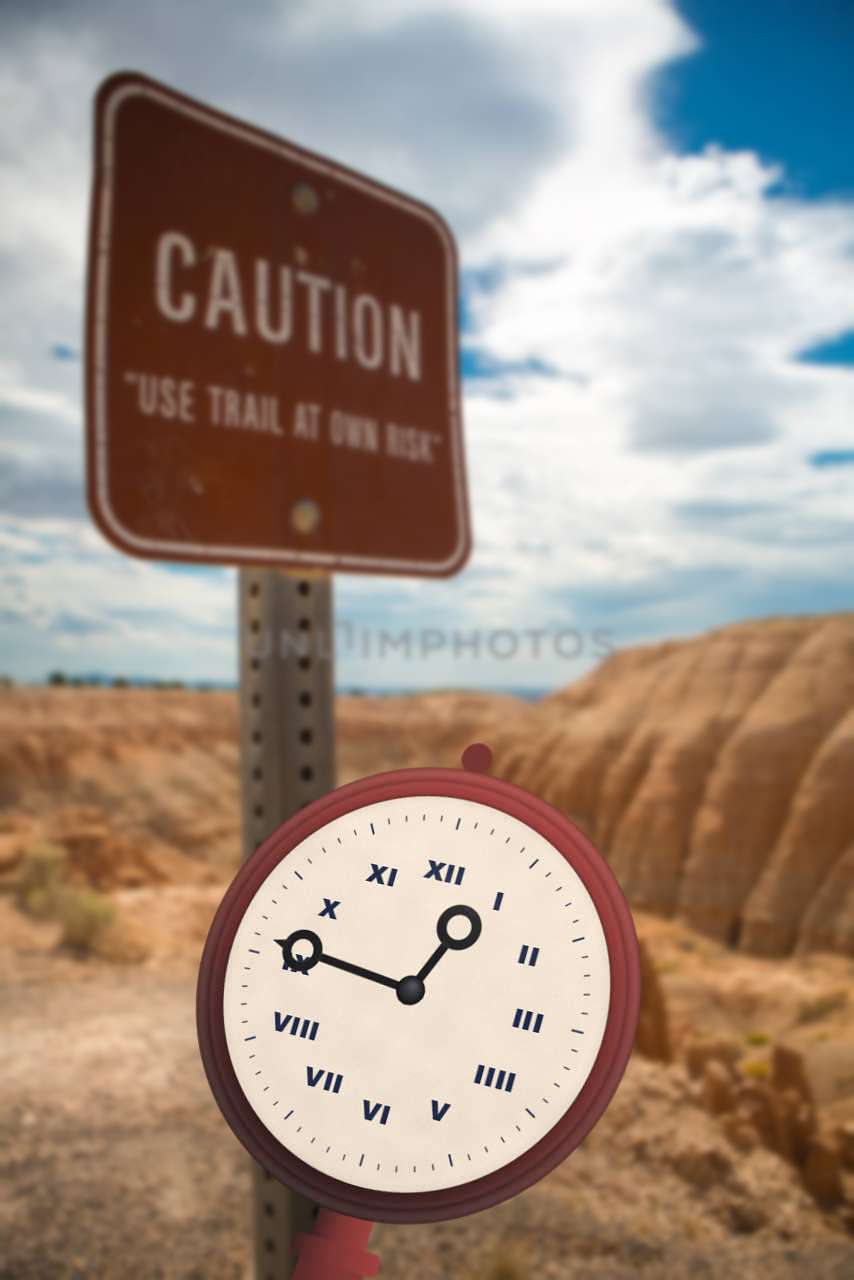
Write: 12h46
